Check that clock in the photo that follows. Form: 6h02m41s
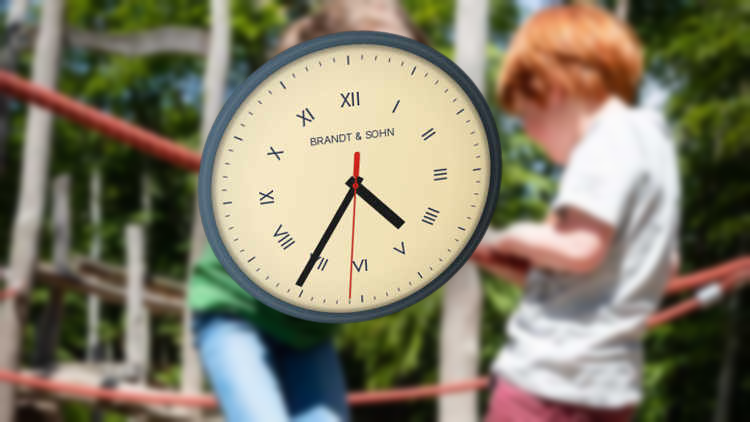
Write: 4h35m31s
